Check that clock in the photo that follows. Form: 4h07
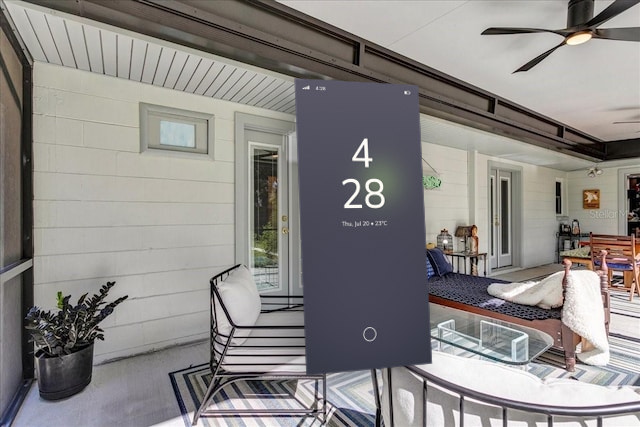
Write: 4h28
